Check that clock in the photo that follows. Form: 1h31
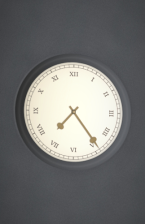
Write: 7h24
